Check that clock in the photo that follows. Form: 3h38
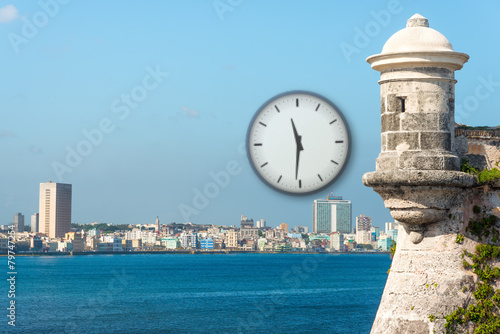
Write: 11h31
